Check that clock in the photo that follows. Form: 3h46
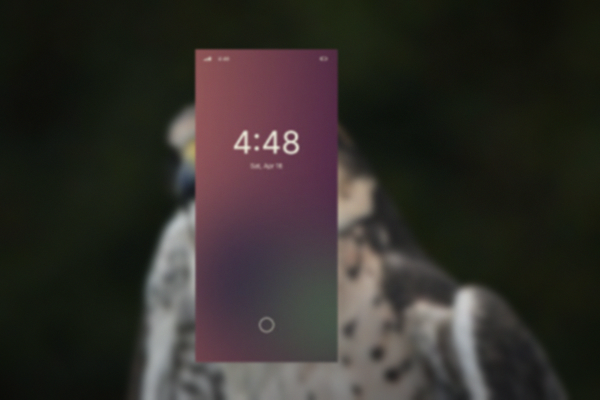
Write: 4h48
